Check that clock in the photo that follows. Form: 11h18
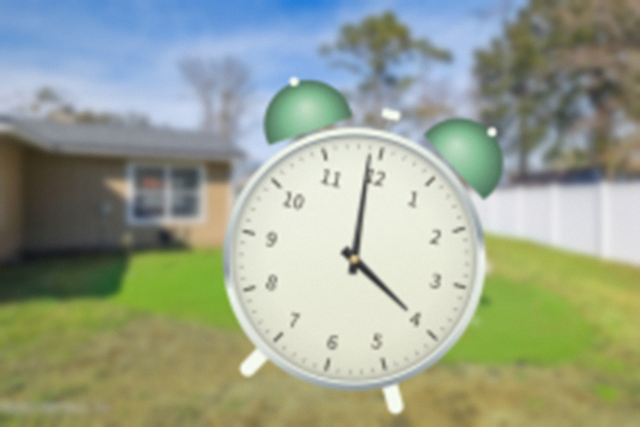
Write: 3h59
